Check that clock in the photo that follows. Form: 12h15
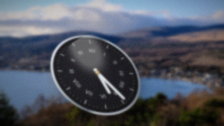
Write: 5h24
